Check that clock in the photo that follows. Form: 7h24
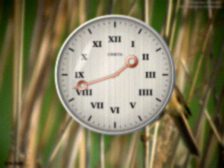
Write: 1h42
